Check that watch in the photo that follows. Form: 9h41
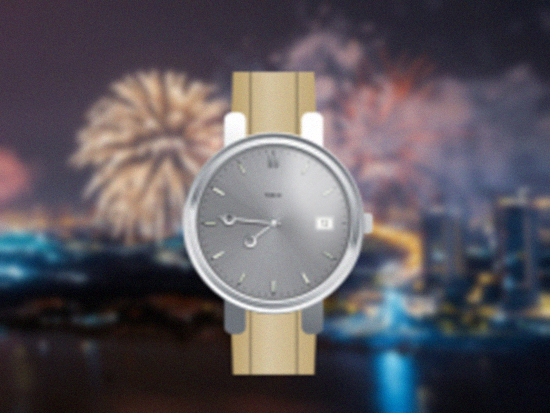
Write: 7h46
